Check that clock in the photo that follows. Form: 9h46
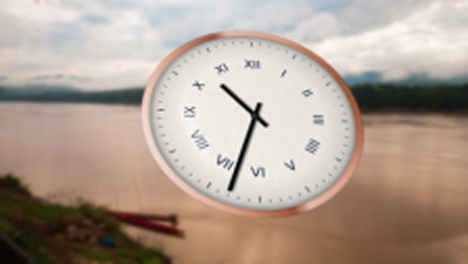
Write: 10h33
